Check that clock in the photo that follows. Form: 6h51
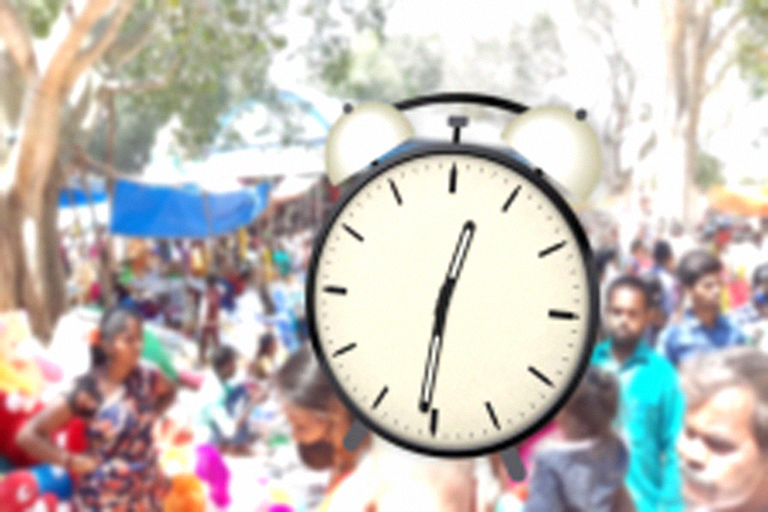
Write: 12h31
